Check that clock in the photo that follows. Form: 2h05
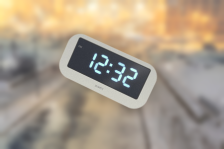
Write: 12h32
